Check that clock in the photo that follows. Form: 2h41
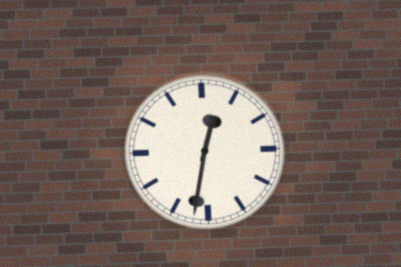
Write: 12h32
